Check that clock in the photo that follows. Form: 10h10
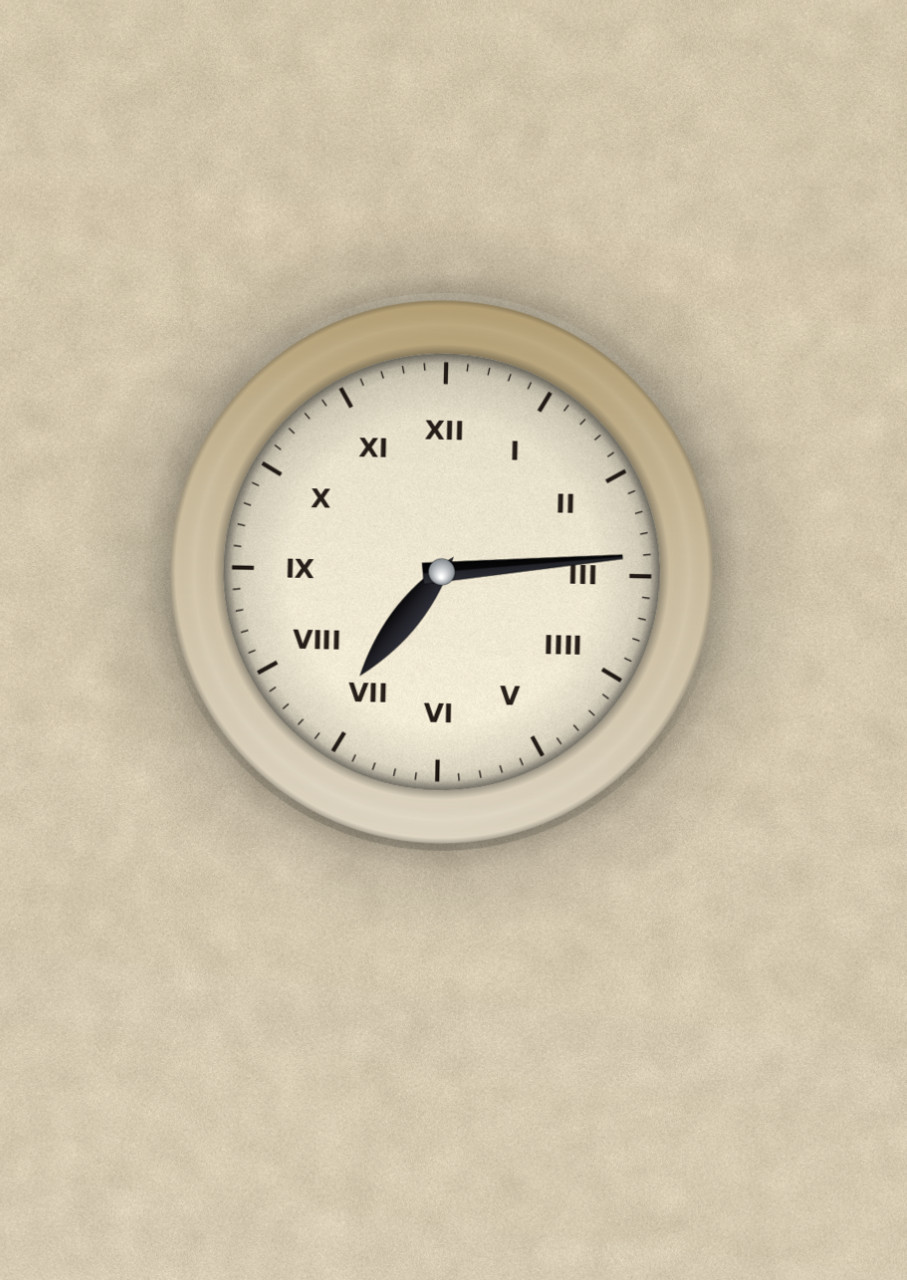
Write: 7h14
